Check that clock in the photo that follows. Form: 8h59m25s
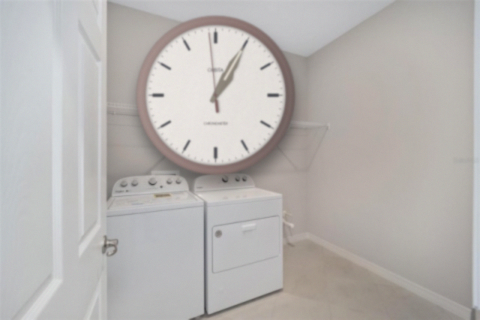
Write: 1h04m59s
